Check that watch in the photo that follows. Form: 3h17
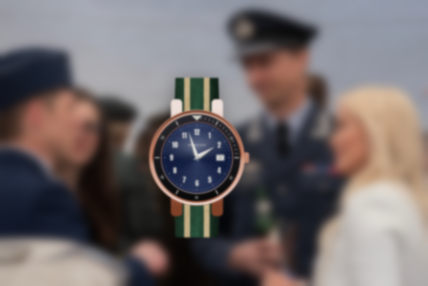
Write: 1h57
